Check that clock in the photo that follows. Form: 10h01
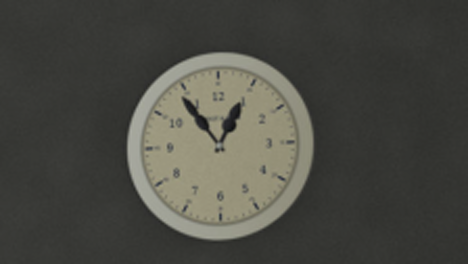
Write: 12h54
